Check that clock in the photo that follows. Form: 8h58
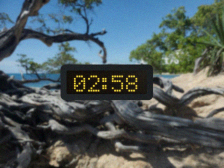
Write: 2h58
